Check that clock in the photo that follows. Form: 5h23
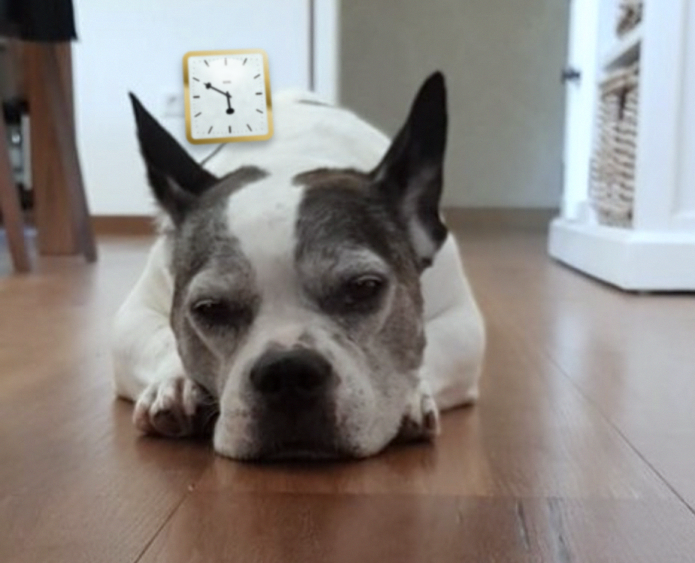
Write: 5h50
